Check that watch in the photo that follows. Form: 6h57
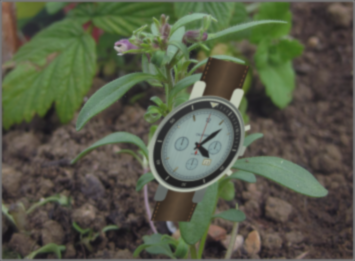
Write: 4h07
